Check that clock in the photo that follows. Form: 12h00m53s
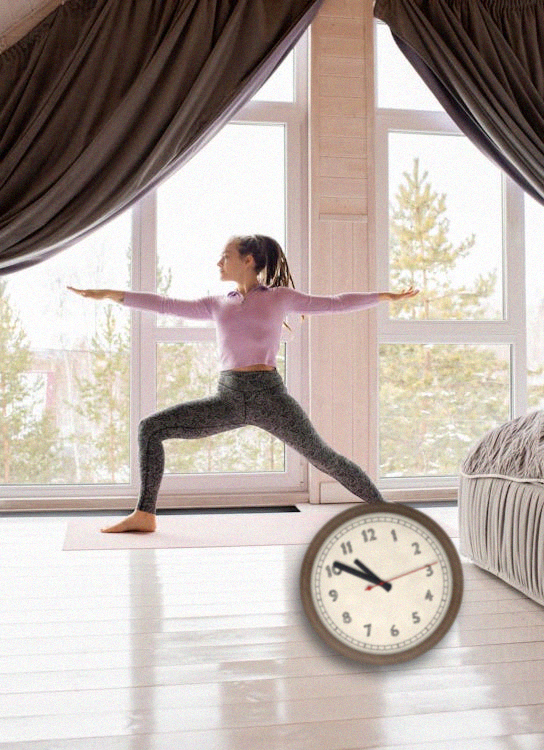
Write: 10h51m14s
